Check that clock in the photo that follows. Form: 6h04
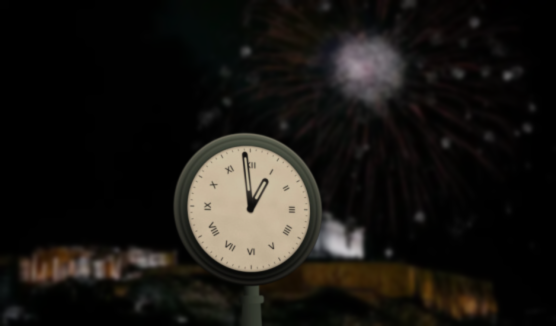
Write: 12h59
